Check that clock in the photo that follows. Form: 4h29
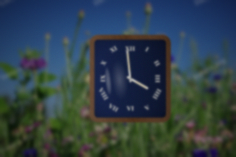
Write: 3h59
